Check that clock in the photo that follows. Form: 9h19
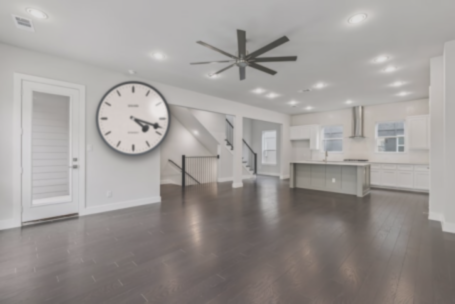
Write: 4h18
